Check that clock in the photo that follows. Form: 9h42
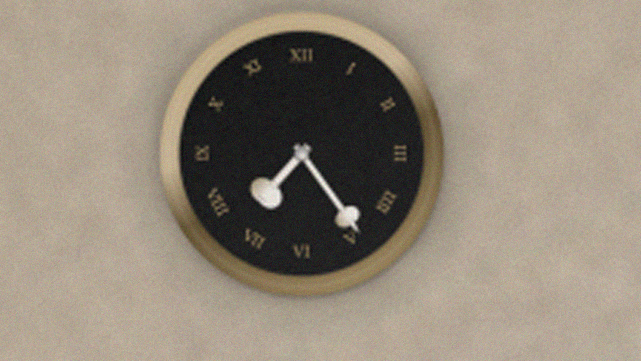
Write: 7h24
